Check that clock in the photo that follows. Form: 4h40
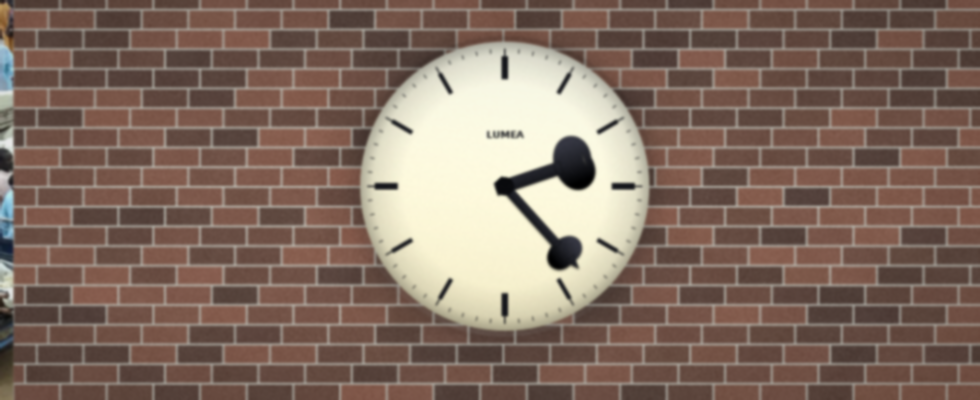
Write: 2h23
